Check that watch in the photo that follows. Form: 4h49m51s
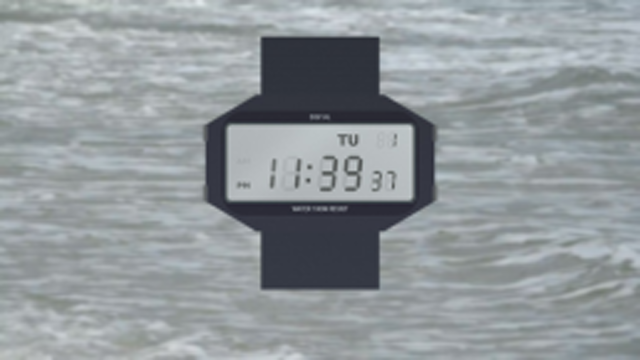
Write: 11h39m37s
